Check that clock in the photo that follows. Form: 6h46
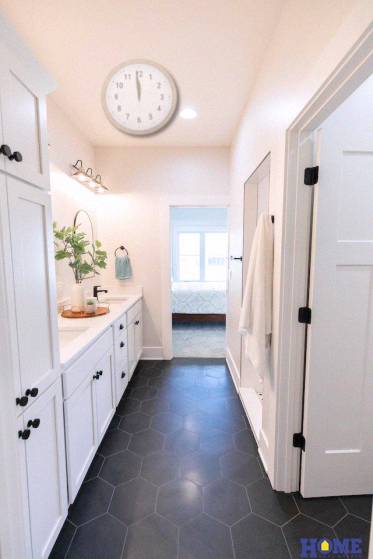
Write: 11h59
